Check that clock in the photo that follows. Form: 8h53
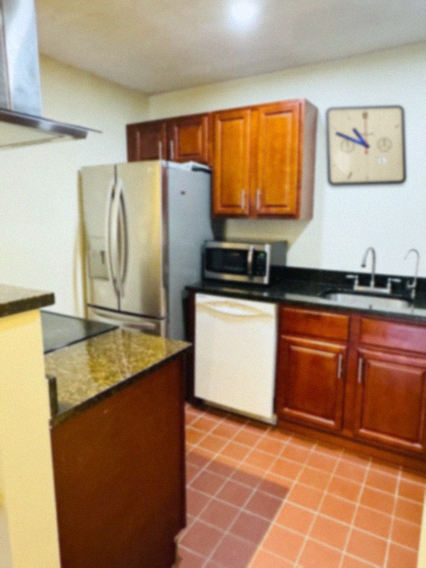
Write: 10h49
